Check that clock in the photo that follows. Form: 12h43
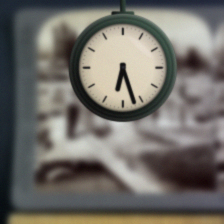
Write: 6h27
